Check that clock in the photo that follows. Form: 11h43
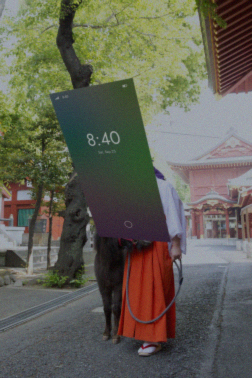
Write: 8h40
